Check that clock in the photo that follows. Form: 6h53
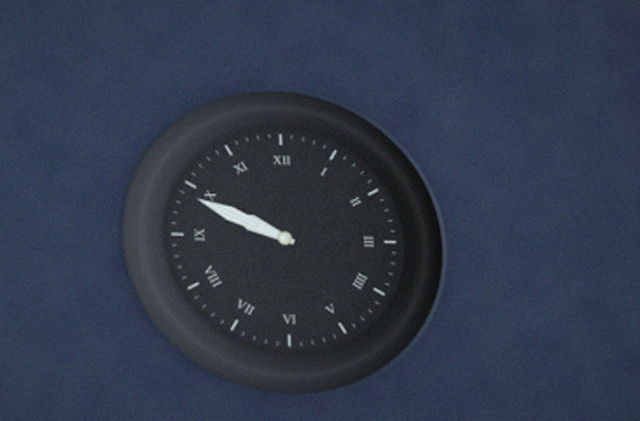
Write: 9h49
